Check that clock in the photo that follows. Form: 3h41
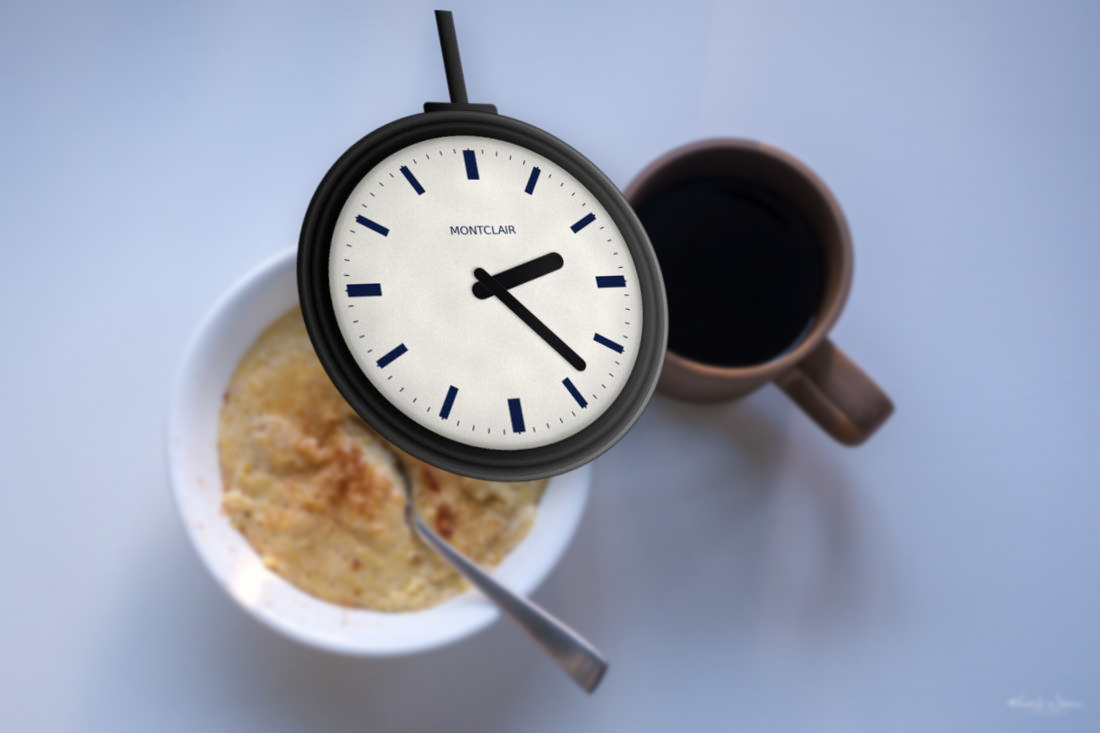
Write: 2h23
